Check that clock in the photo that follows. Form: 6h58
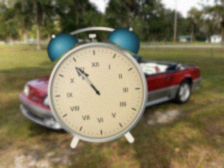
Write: 10h54
